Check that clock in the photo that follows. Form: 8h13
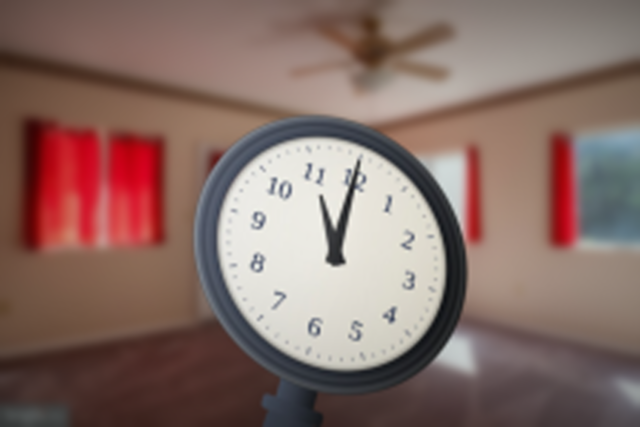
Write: 11h00
